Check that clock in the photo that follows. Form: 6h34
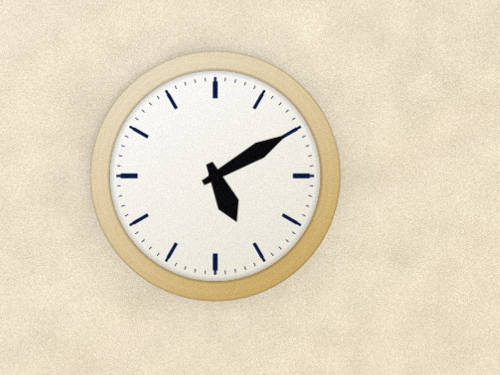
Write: 5h10
